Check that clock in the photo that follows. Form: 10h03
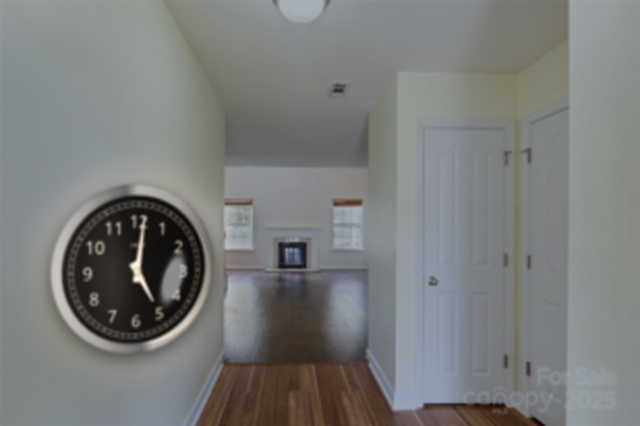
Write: 5h01
